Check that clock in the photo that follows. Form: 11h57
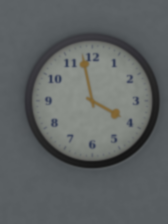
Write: 3h58
